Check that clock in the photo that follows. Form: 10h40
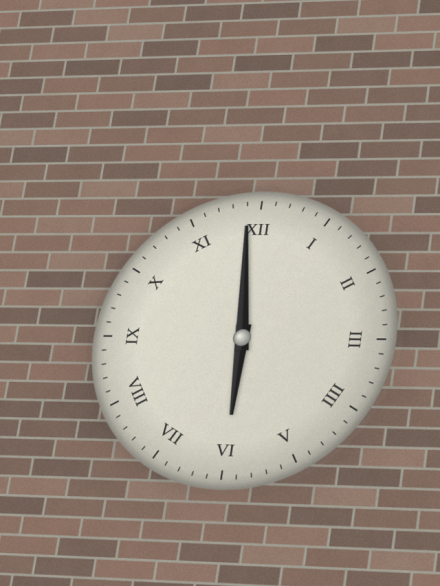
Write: 5h59
